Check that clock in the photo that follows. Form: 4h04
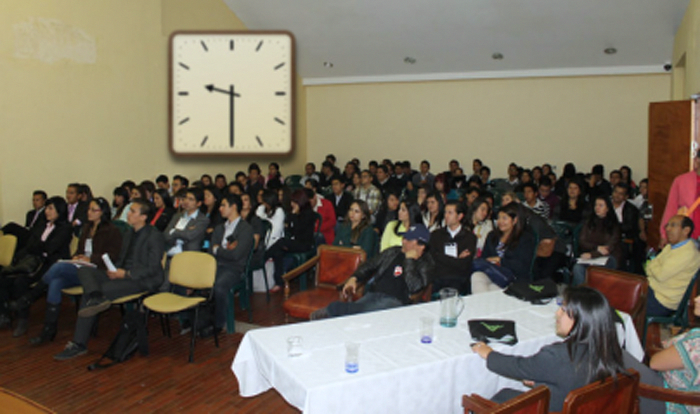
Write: 9h30
